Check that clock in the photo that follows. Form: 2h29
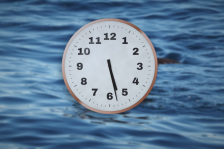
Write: 5h28
